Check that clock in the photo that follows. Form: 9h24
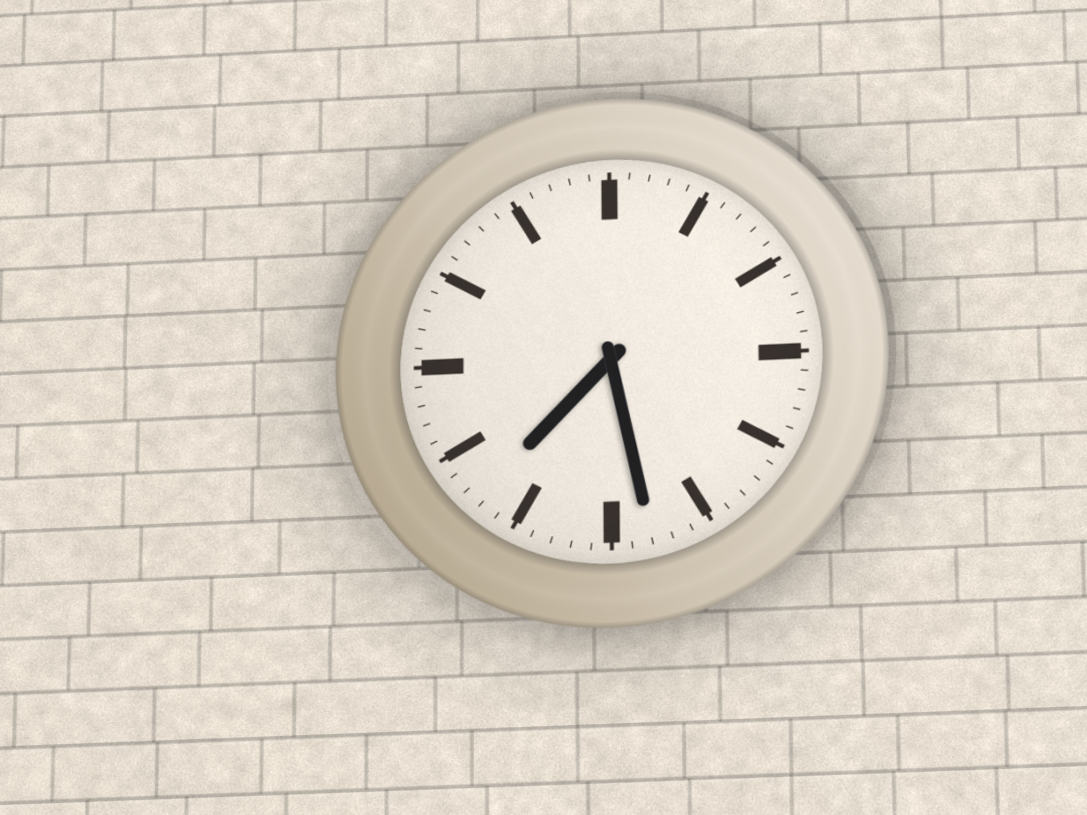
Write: 7h28
